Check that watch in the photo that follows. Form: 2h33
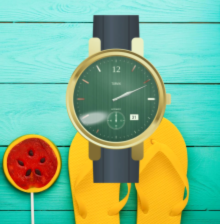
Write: 2h11
